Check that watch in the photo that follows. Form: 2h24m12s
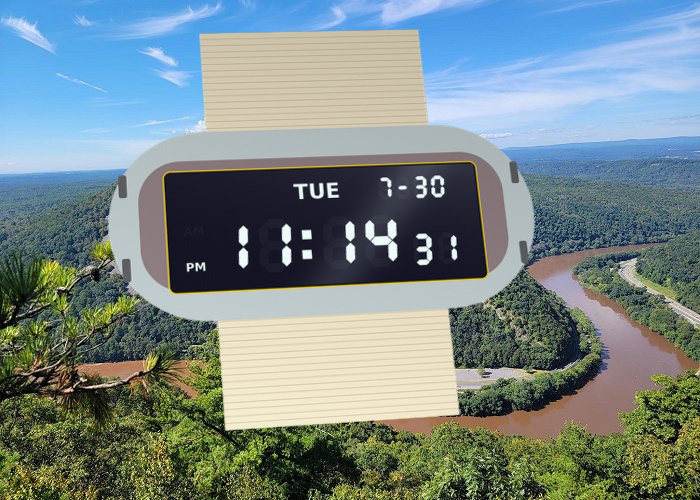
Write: 11h14m31s
